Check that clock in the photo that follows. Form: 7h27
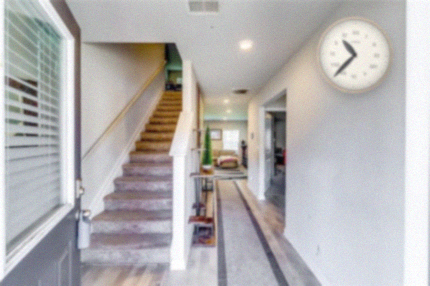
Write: 10h37
